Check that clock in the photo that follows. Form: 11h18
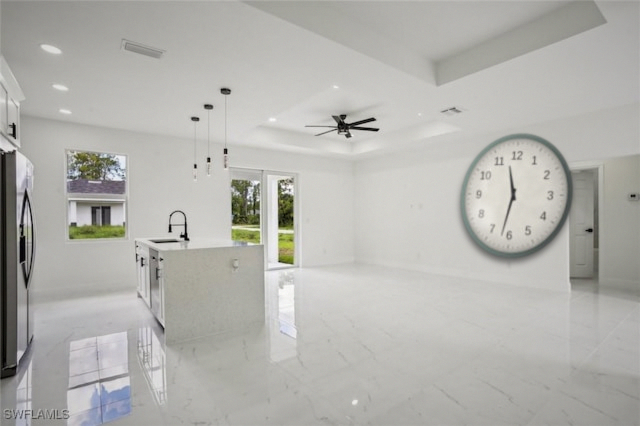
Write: 11h32
